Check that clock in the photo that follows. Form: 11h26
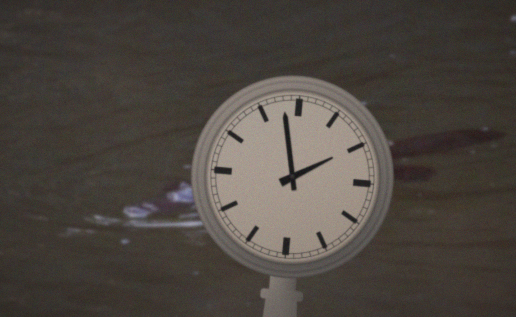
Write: 1h58
